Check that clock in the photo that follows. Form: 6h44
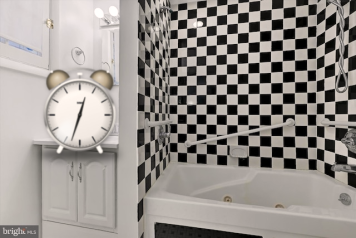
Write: 12h33
